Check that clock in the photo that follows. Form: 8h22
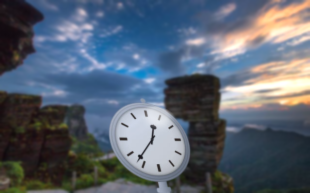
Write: 12h37
